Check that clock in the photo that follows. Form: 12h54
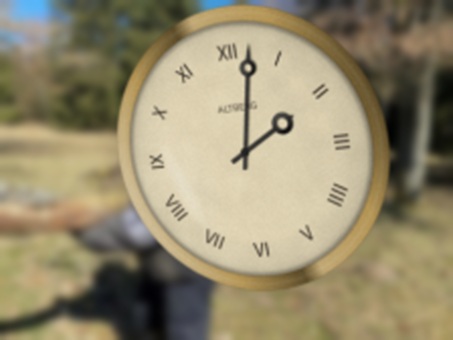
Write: 2h02
